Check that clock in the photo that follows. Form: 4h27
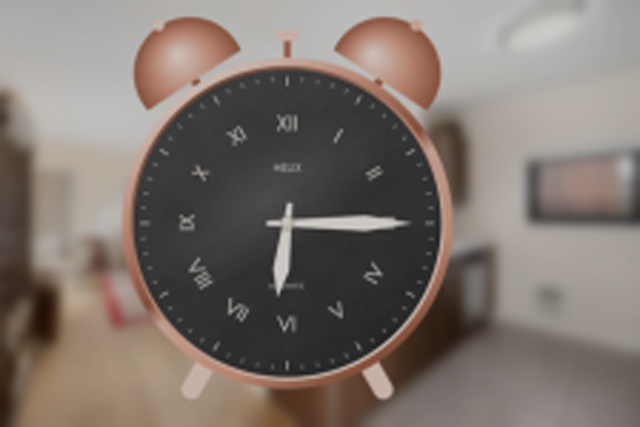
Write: 6h15
